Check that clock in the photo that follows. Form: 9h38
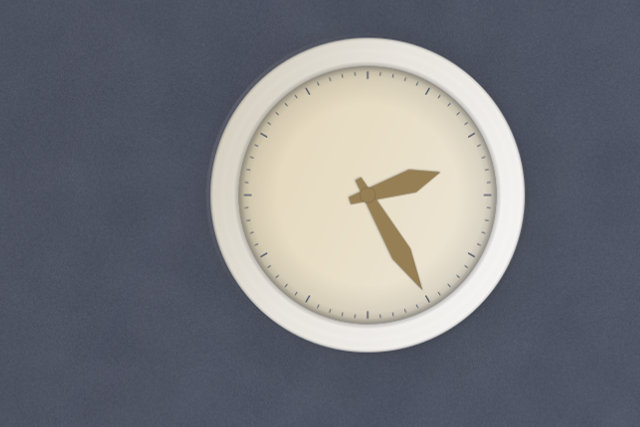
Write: 2h25
